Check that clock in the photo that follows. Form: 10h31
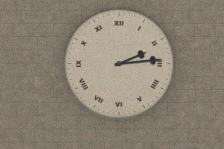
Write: 2h14
